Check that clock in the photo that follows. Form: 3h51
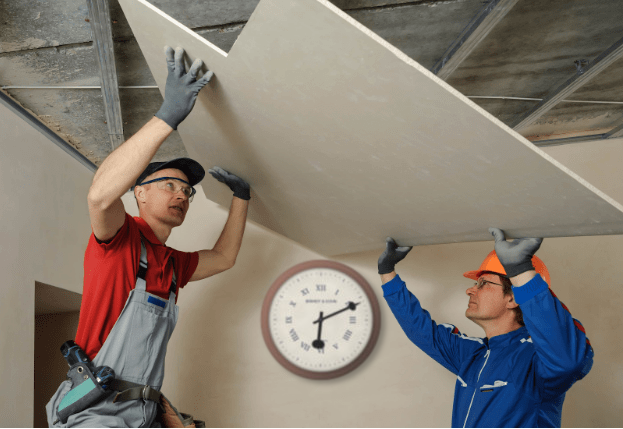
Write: 6h11
